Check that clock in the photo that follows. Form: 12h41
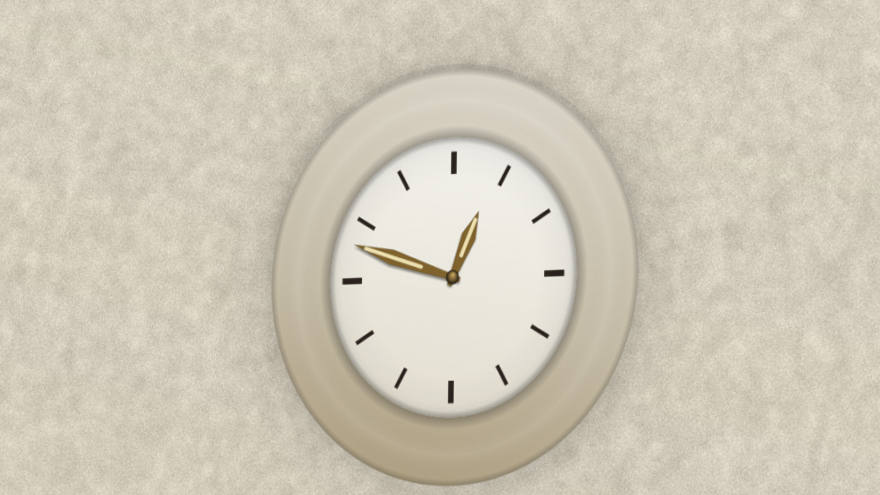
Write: 12h48
